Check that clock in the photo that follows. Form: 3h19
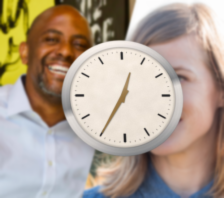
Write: 12h35
